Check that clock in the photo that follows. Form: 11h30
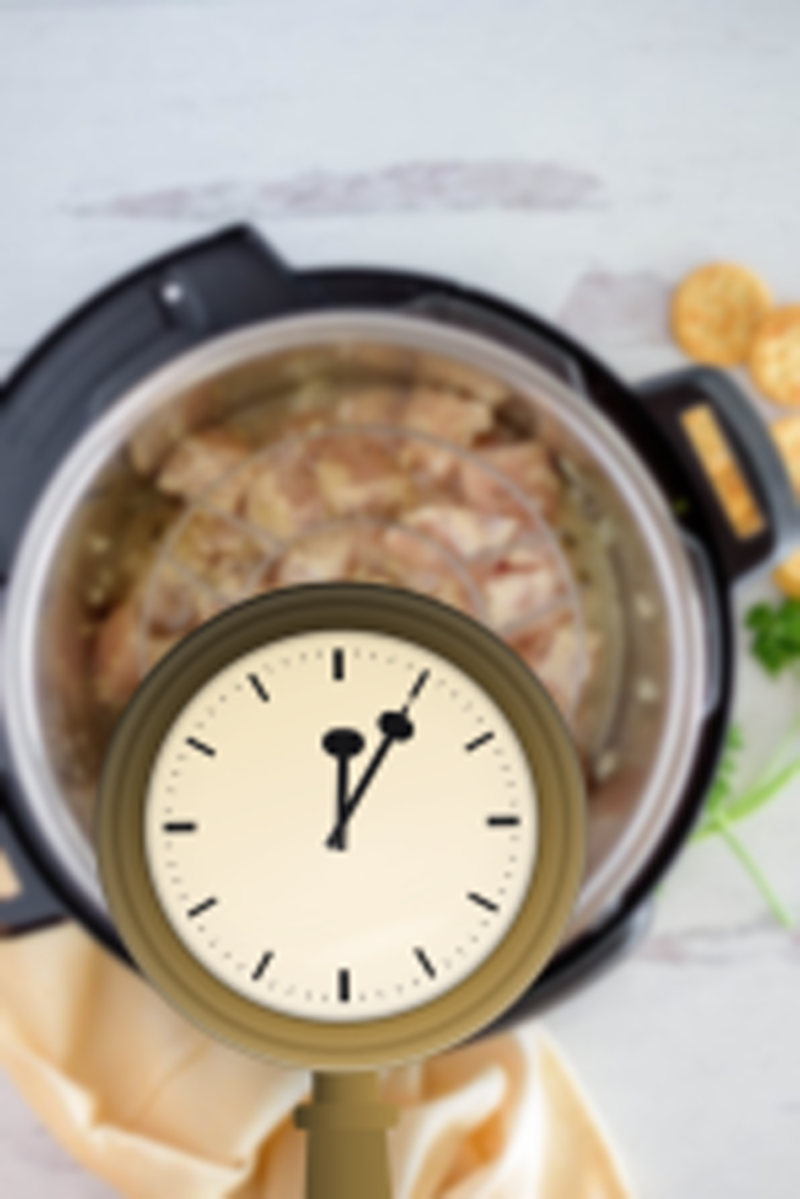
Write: 12h05
